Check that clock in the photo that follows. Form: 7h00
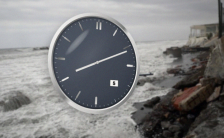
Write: 8h11
